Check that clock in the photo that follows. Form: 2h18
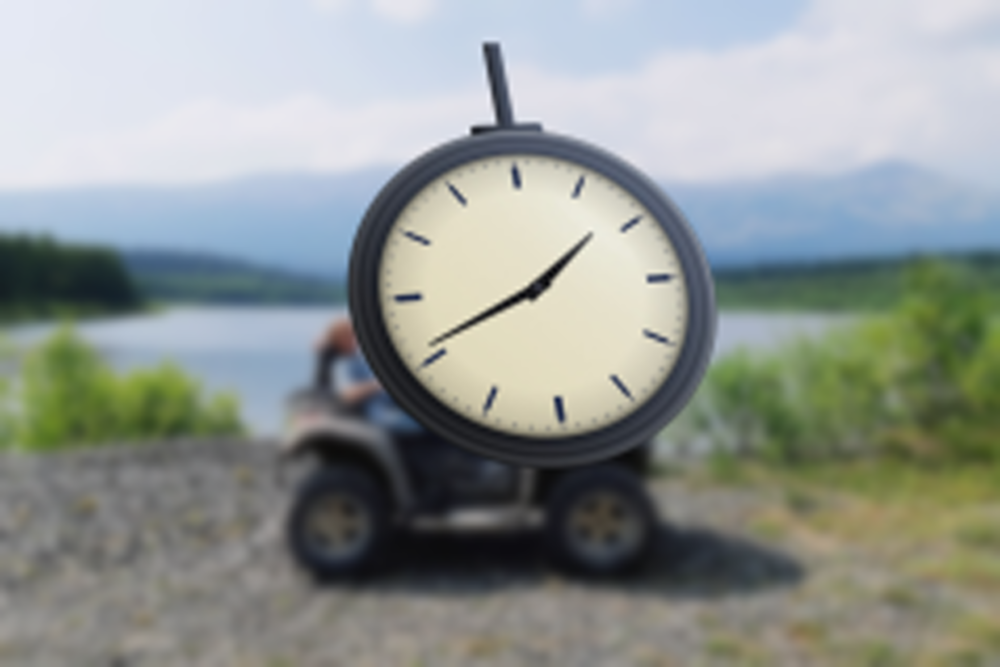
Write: 1h41
